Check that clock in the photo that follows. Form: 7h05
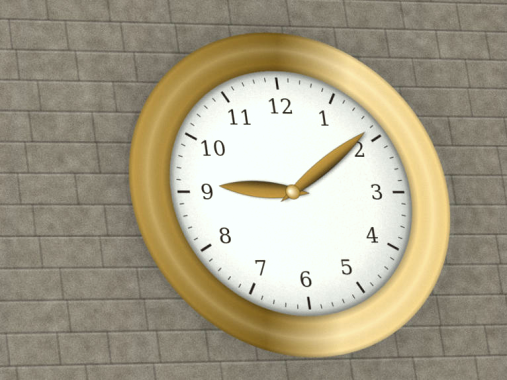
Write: 9h09
